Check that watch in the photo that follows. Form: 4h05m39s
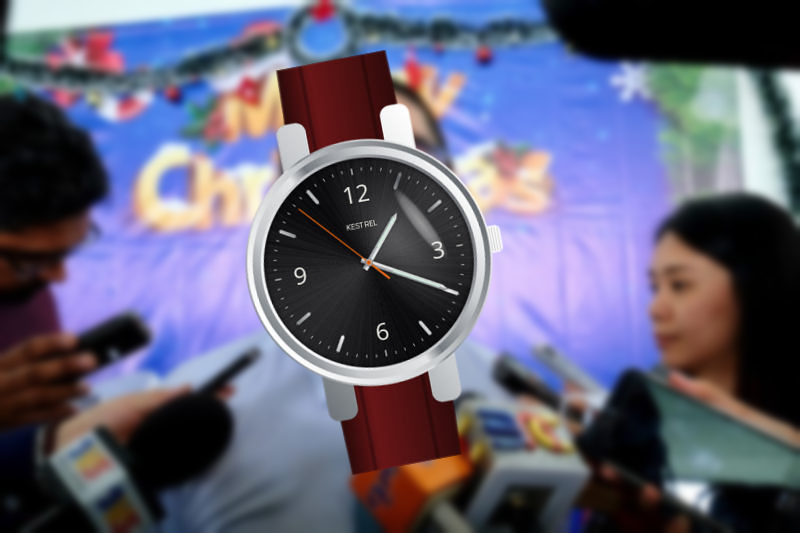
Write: 1h19m53s
